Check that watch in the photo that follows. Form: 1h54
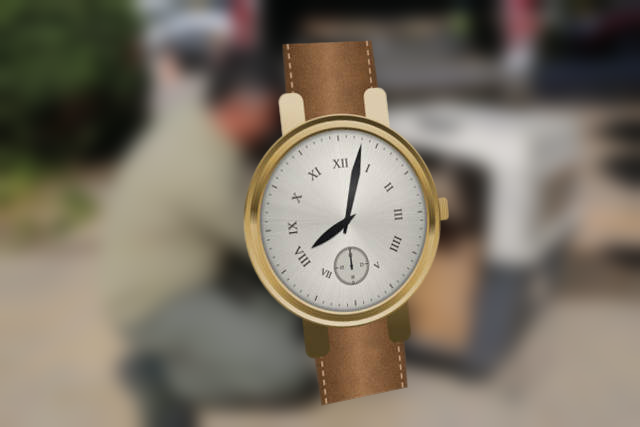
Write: 8h03
